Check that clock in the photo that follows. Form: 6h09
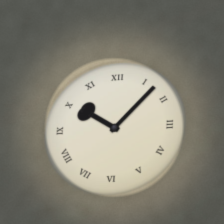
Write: 10h07
